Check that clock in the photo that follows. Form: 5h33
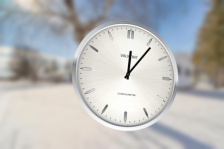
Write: 12h06
